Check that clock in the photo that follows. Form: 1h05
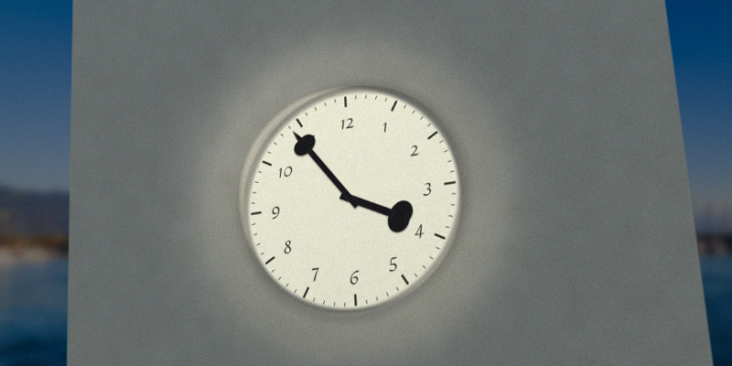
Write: 3h54
